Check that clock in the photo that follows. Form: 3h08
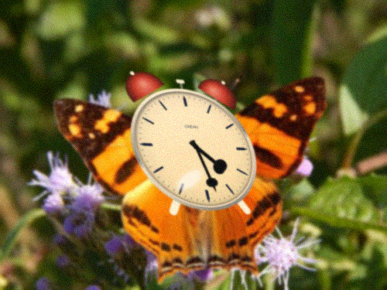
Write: 4h28
